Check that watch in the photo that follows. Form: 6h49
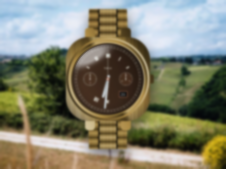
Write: 6h31
